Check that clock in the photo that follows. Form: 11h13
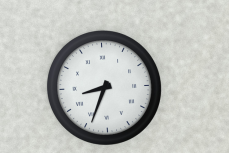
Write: 8h34
